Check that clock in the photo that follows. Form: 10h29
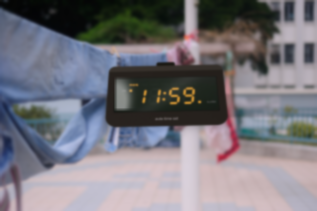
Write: 11h59
